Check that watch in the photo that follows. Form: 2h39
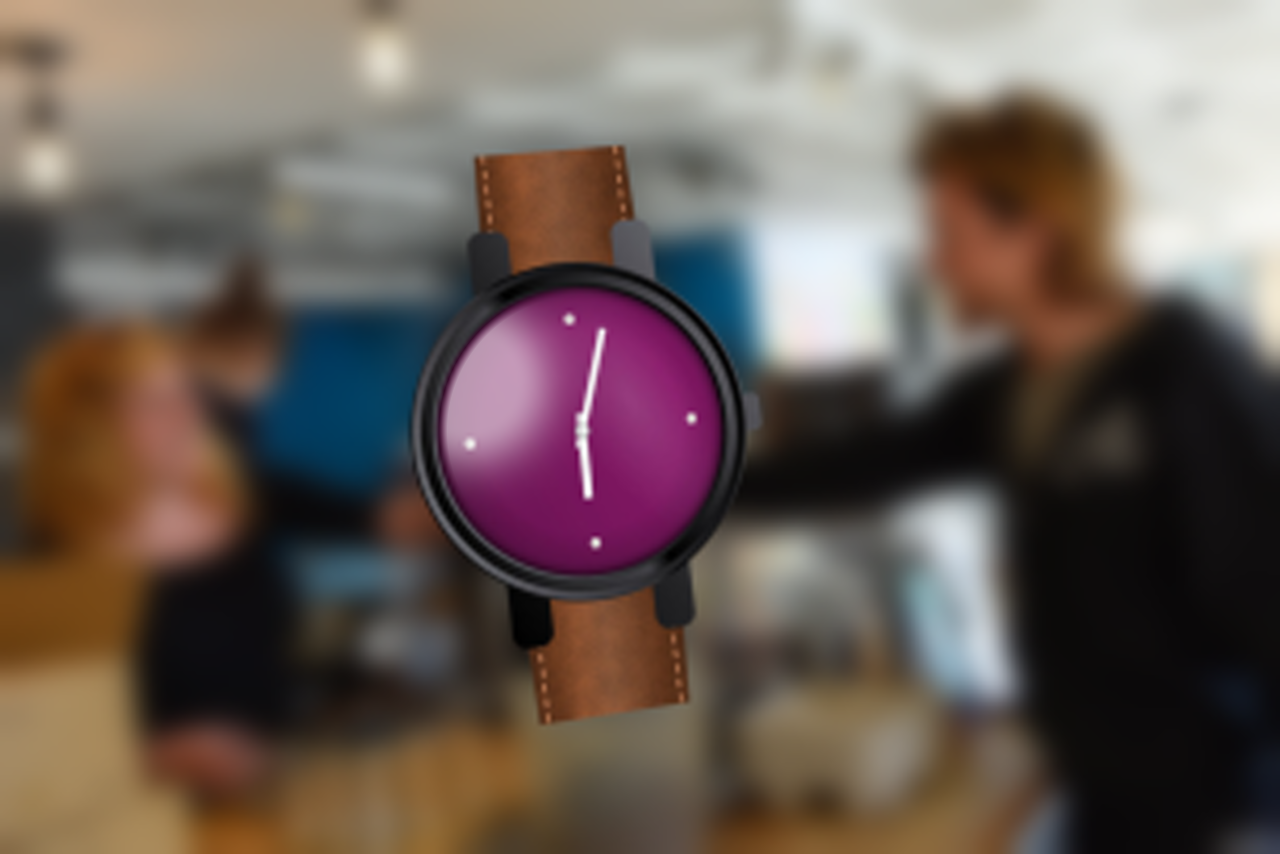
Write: 6h03
